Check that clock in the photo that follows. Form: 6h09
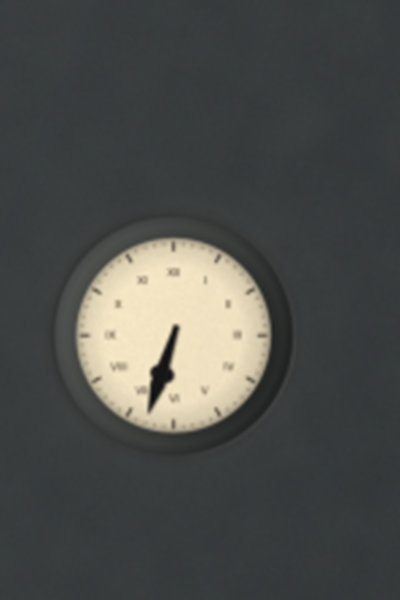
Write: 6h33
